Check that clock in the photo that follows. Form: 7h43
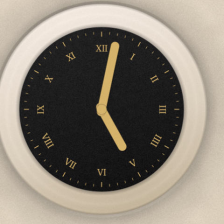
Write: 5h02
